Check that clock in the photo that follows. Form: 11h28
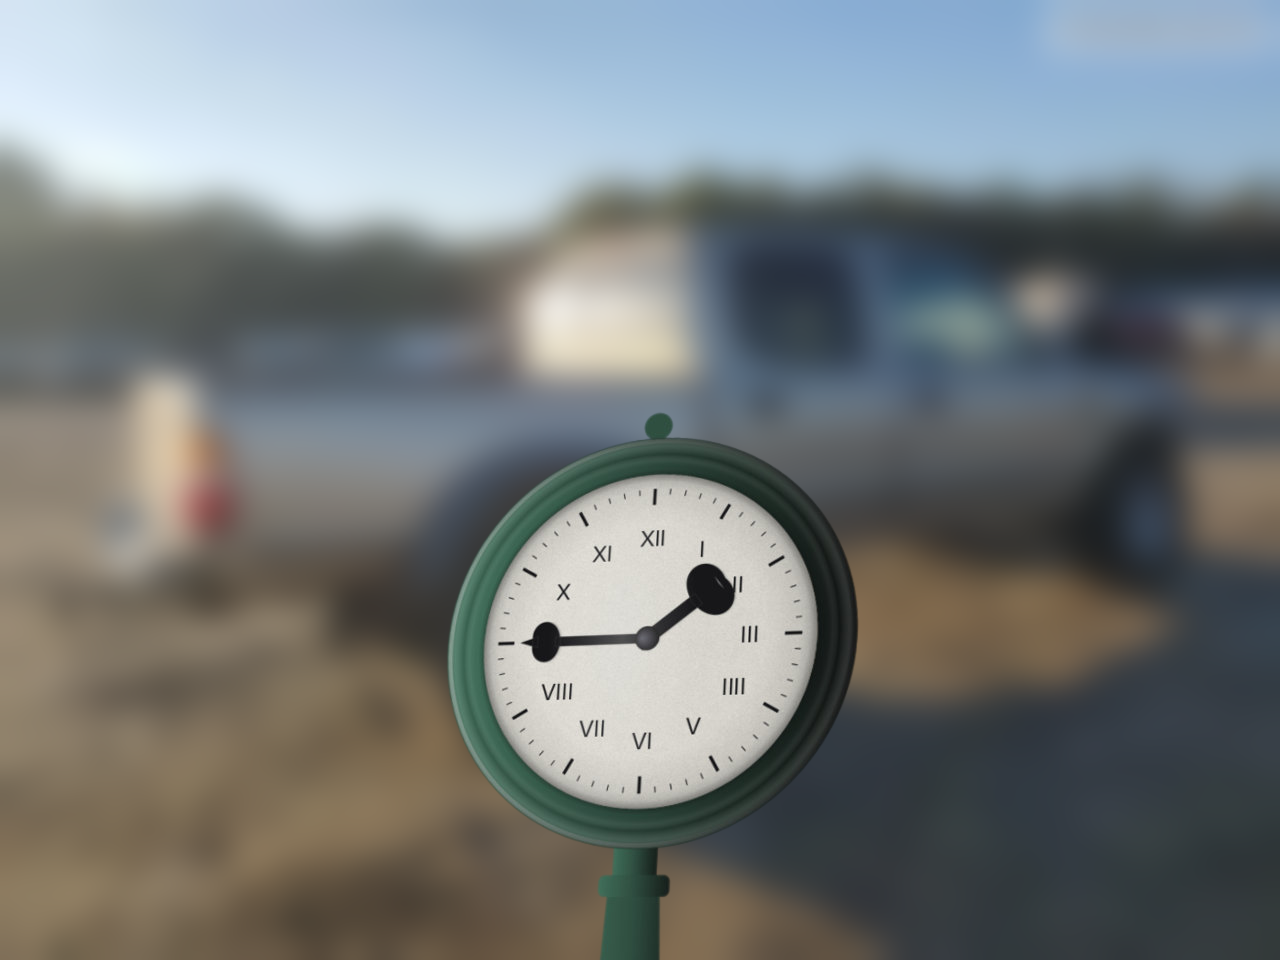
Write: 1h45
